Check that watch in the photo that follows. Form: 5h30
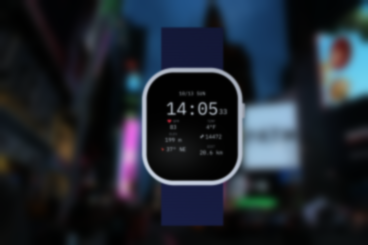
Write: 14h05
